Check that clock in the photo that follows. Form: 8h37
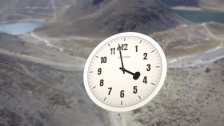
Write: 3h58
